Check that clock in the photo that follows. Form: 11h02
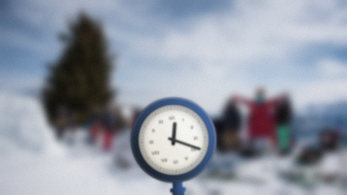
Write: 12h19
